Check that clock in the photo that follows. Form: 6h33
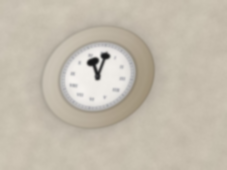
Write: 11h01
